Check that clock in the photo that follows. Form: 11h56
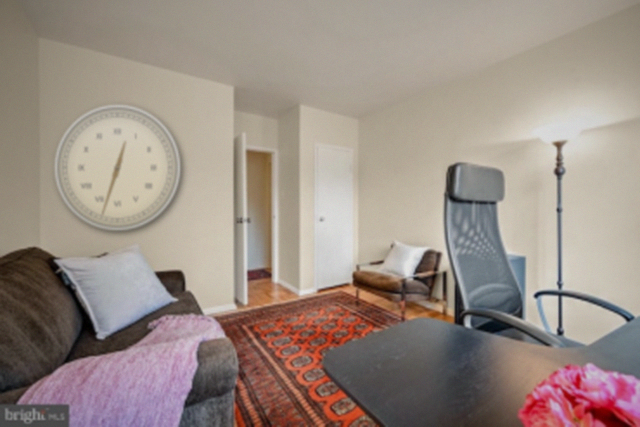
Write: 12h33
